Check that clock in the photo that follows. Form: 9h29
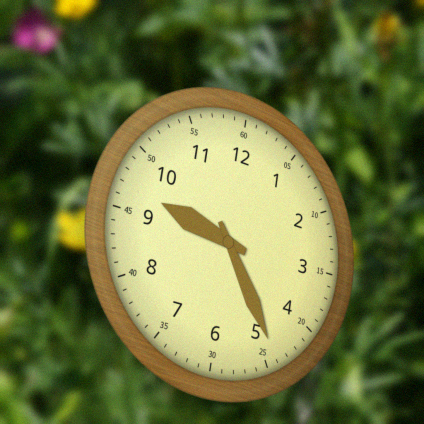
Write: 9h24
